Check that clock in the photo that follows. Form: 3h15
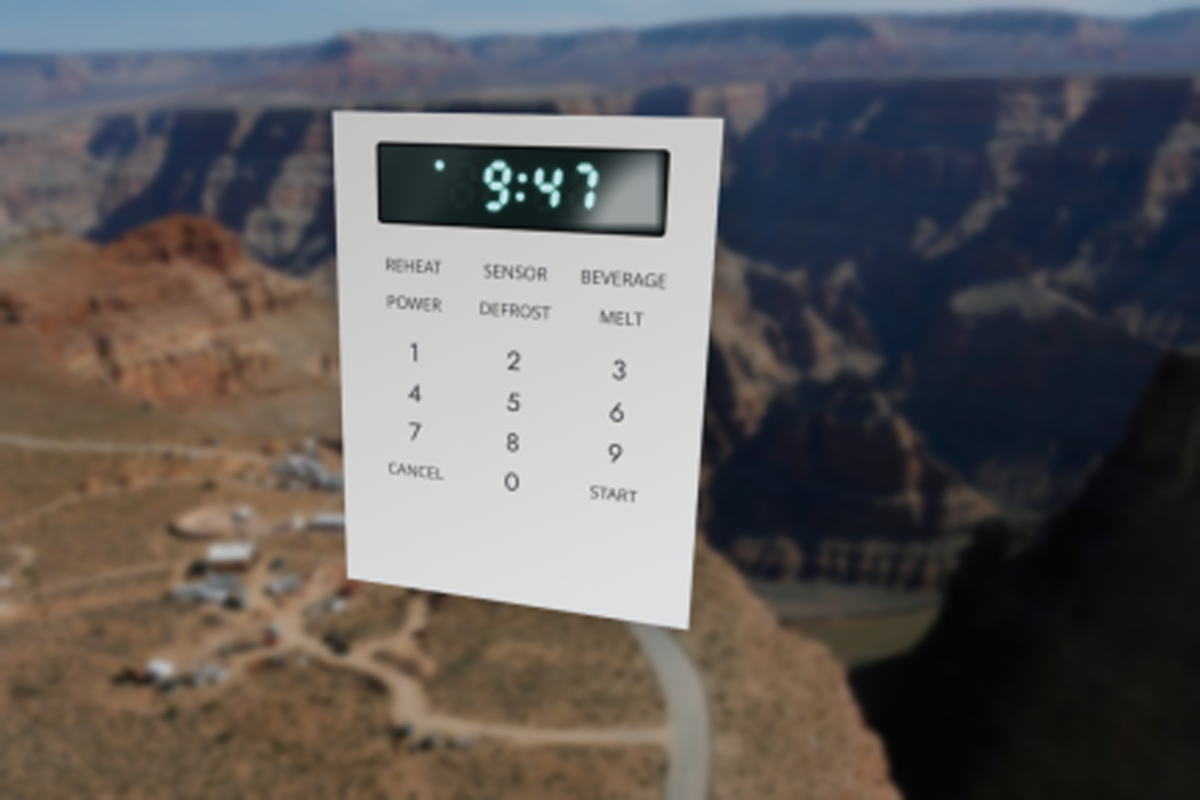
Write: 9h47
